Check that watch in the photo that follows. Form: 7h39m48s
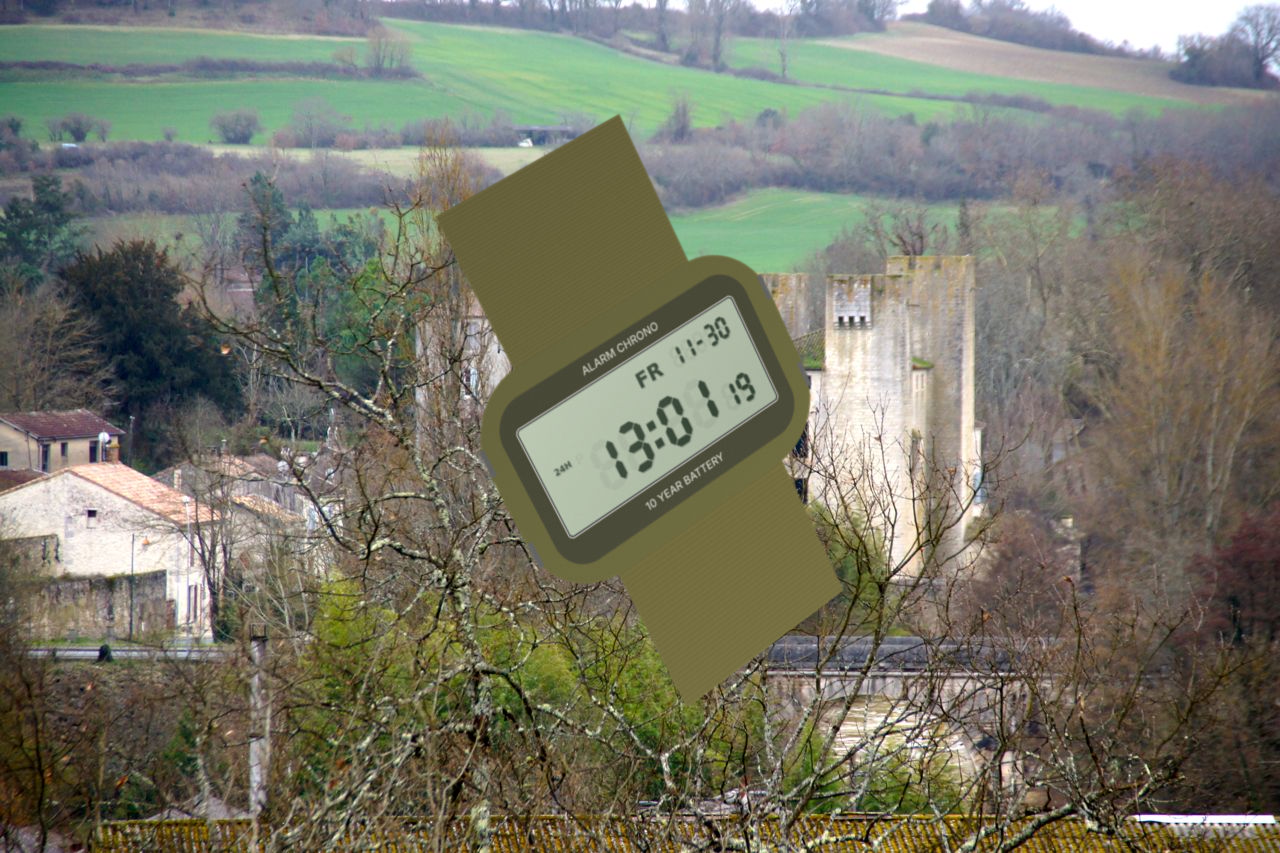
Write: 13h01m19s
